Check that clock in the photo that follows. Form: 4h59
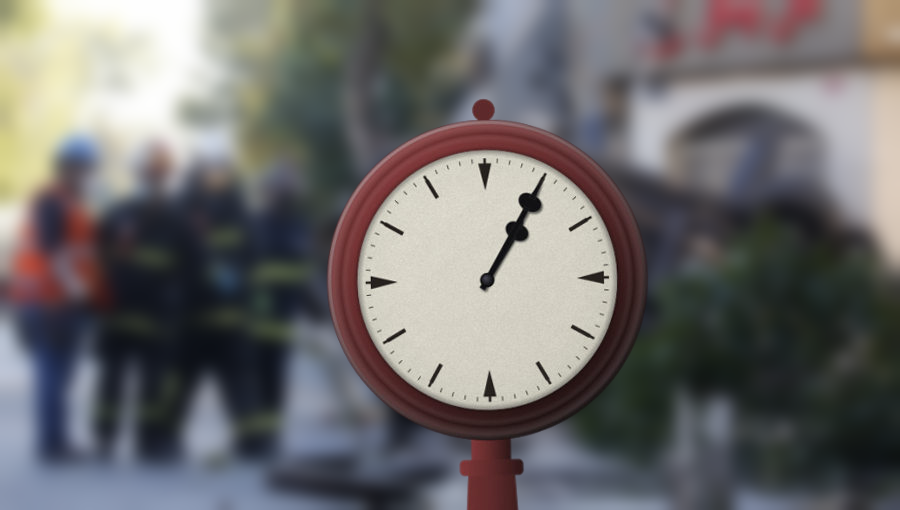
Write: 1h05
